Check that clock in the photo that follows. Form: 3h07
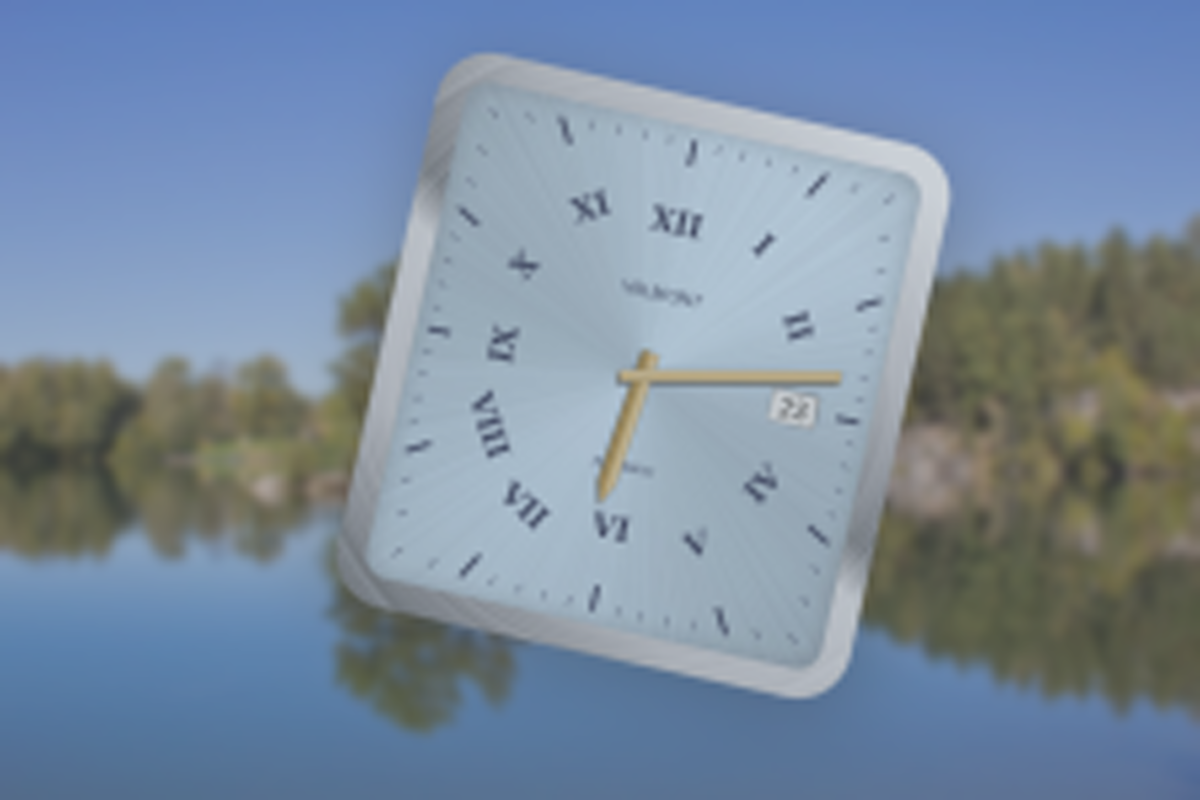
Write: 6h13
